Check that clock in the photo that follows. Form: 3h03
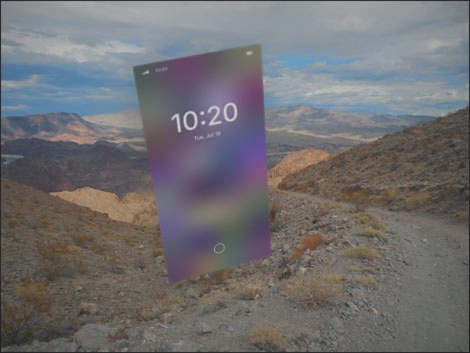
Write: 10h20
